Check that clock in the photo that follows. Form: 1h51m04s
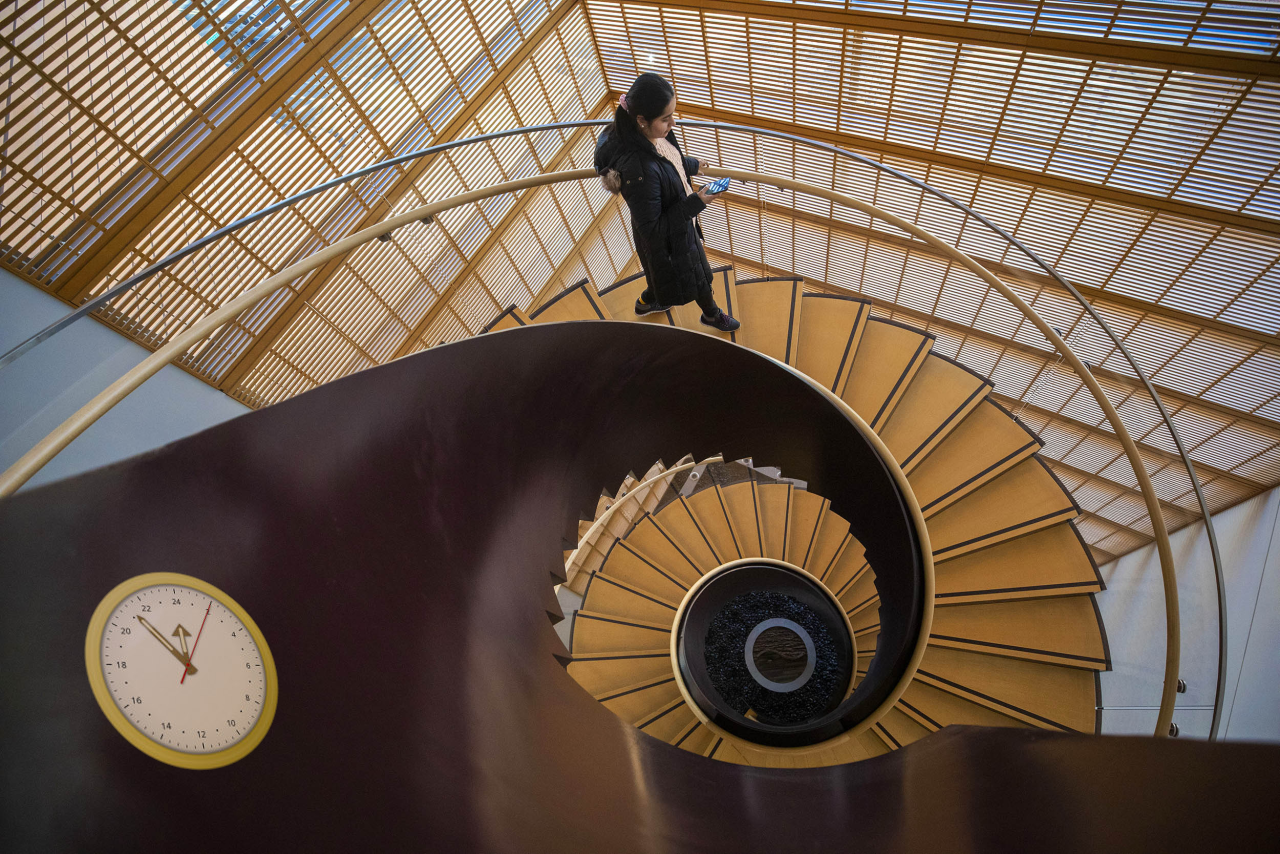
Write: 23h53m05s
